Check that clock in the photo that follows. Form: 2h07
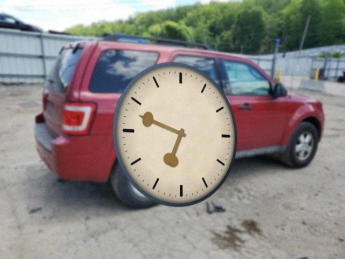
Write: 6h48
